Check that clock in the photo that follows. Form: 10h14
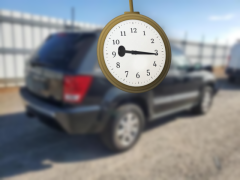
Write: 9h16
